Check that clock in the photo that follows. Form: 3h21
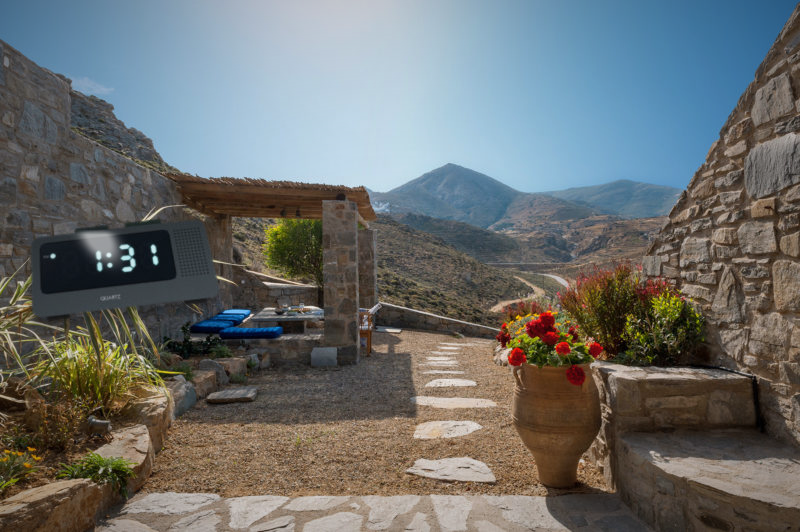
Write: 1h31
